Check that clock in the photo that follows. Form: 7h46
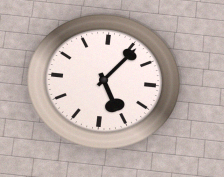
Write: 5h06
